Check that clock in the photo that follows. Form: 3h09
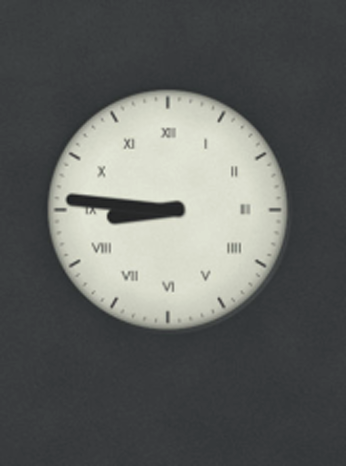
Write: 8h46
